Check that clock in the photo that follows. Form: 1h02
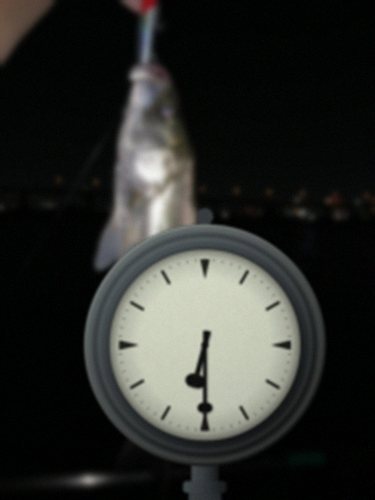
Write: 6h30
